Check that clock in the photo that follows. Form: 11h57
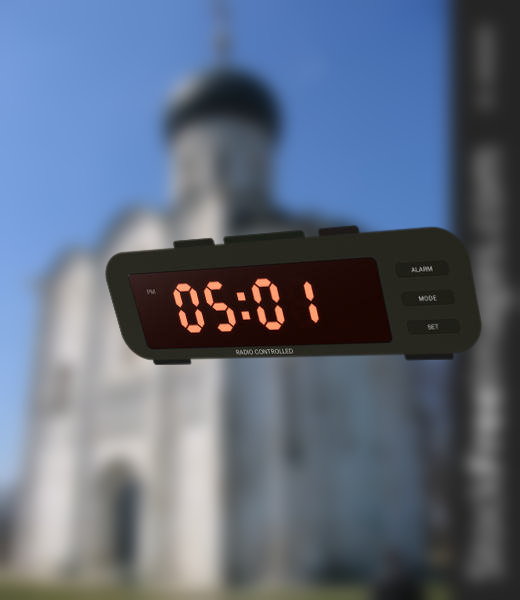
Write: 5h01
